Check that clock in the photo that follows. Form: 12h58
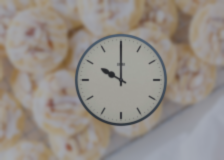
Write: 10h00
